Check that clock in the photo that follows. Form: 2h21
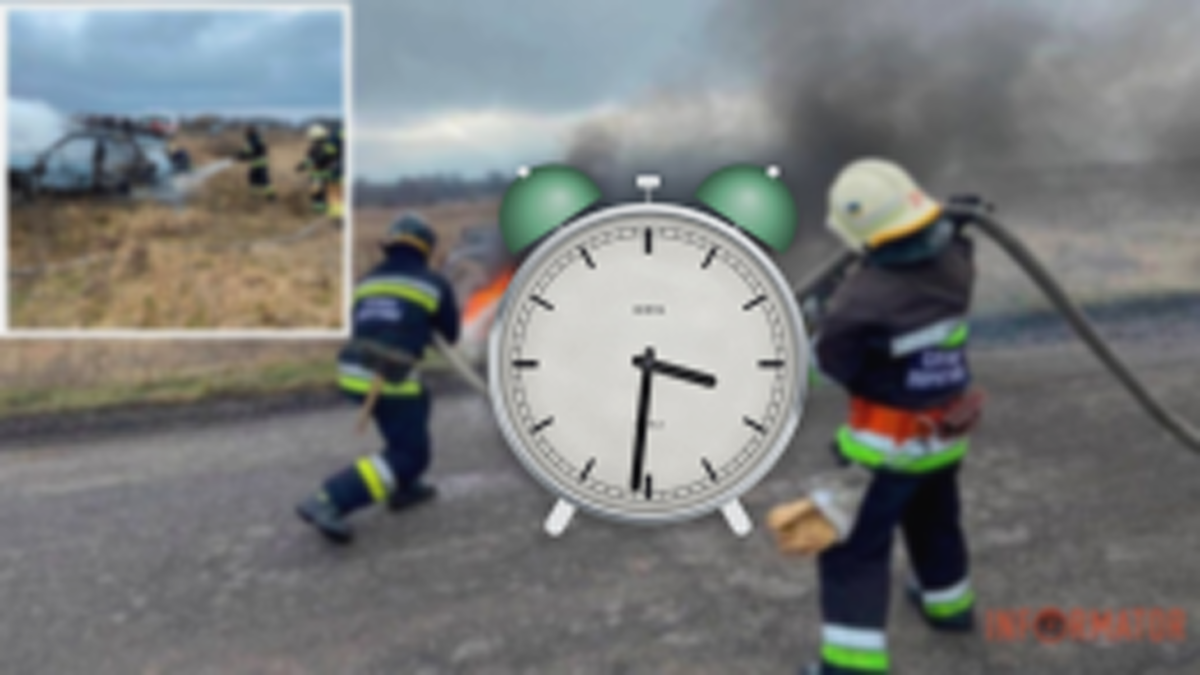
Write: 3h31
